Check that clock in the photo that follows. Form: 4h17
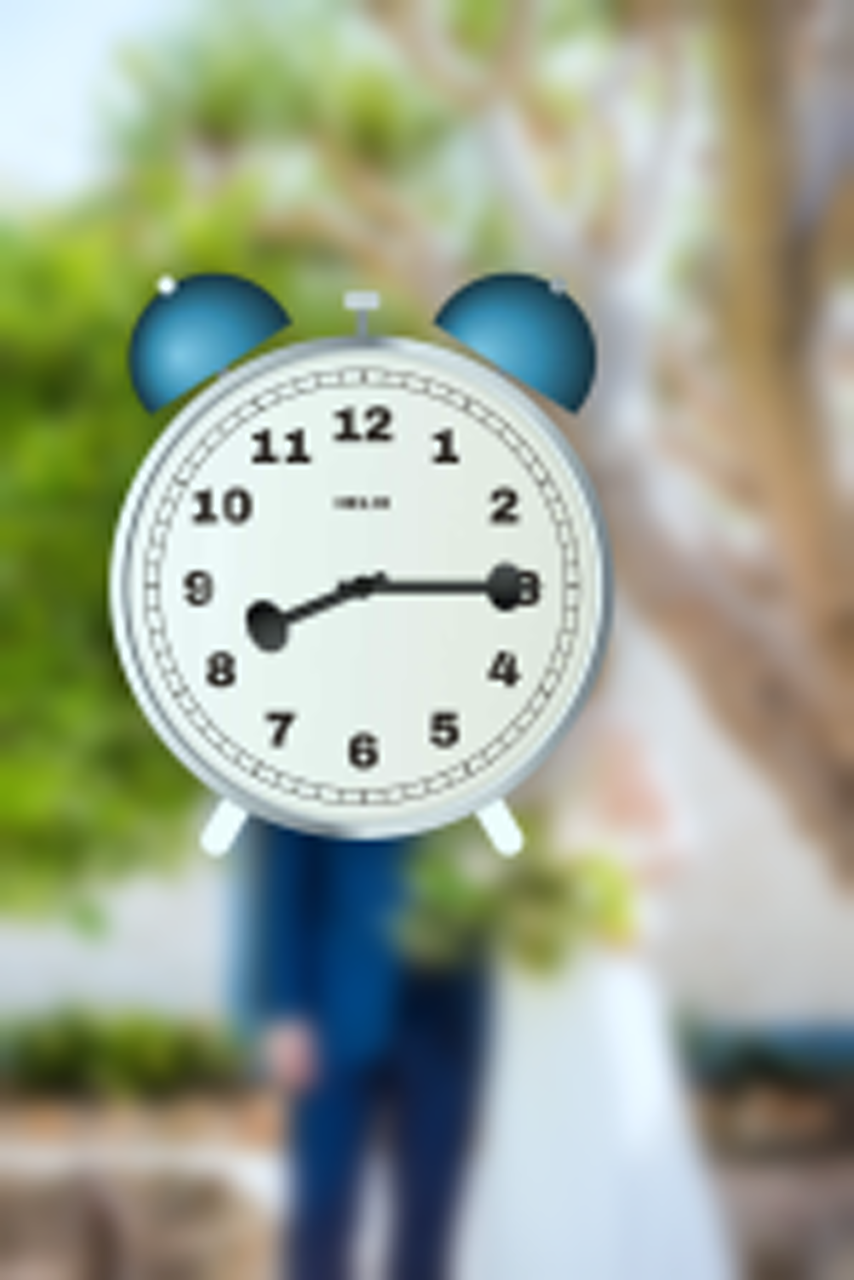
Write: 8h15
